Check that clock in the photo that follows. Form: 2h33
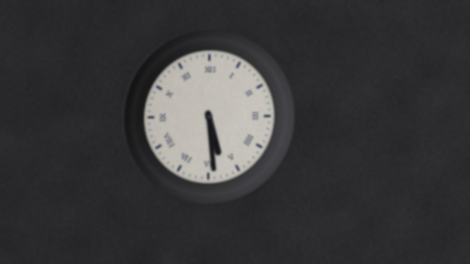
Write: 5h29
